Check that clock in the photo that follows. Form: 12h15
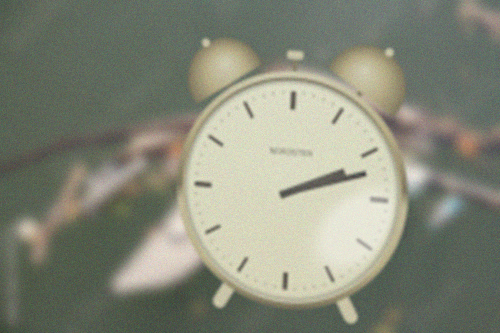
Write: 2h12
